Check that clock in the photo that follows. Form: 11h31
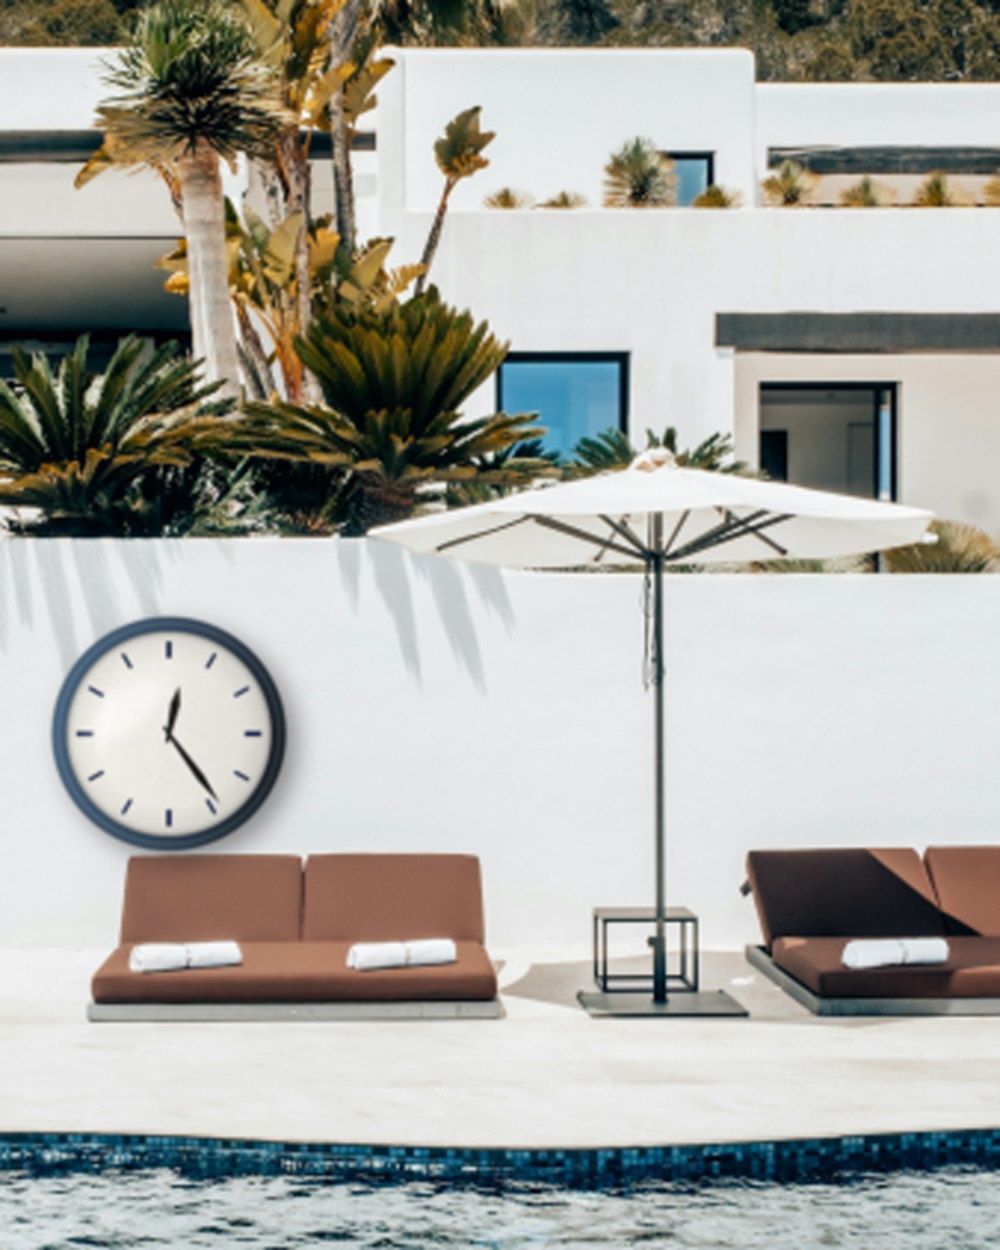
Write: 12h24
